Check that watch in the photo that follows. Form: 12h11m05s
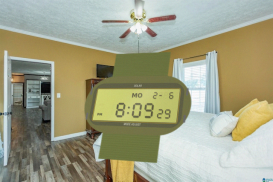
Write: 8h09m29s
